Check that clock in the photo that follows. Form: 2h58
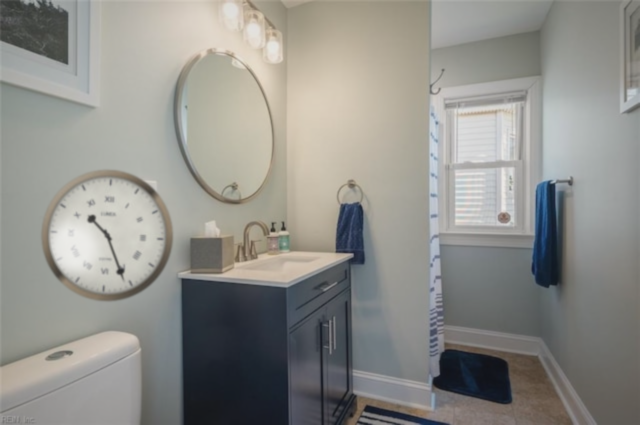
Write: 10h26
